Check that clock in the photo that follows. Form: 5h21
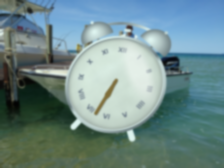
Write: 6h33
